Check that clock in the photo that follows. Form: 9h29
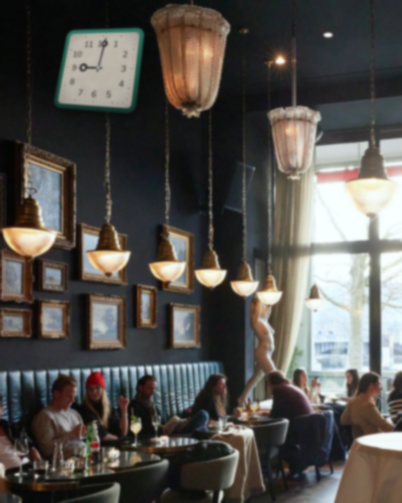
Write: 9h01
